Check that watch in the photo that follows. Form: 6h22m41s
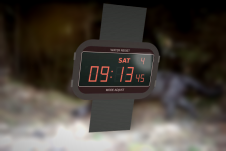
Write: 9h13m45s
